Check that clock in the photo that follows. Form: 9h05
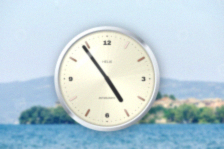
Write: 4h54
